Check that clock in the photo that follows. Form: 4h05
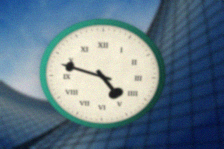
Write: 4h48
